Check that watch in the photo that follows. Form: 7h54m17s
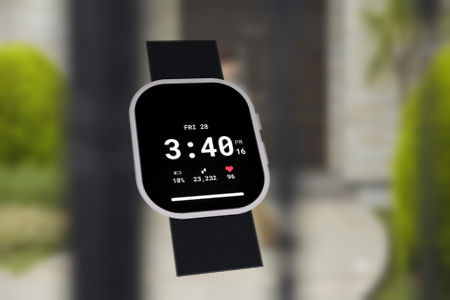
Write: 3h40m16s
